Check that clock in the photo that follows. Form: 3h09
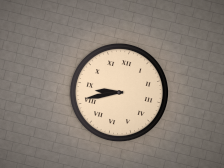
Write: 8h41
